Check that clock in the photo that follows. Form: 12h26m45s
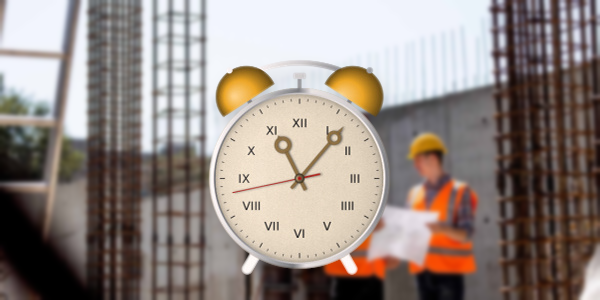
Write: 11h06m43s
